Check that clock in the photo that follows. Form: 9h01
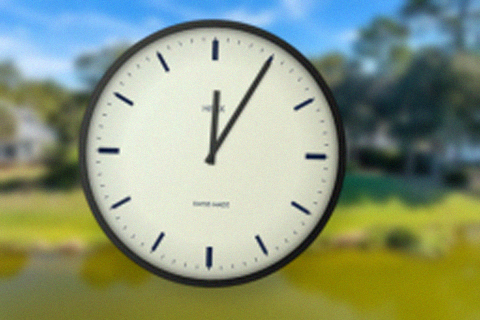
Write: 12h05
